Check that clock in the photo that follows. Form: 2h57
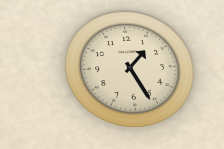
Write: 1h26
